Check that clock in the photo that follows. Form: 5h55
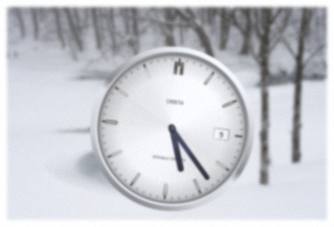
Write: 5h23
